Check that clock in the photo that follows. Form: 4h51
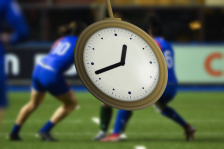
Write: 12h42
